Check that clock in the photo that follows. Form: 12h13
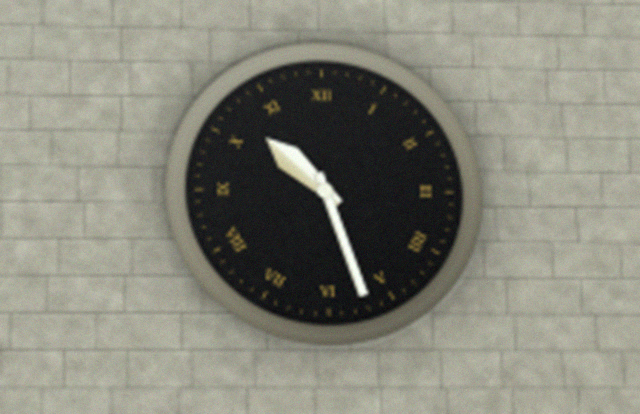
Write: 10h27
